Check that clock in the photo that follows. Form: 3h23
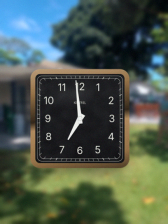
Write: 6h59
